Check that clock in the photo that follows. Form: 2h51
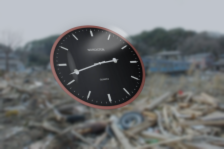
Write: 2h42
